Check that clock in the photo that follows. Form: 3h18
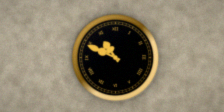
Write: 10h49
